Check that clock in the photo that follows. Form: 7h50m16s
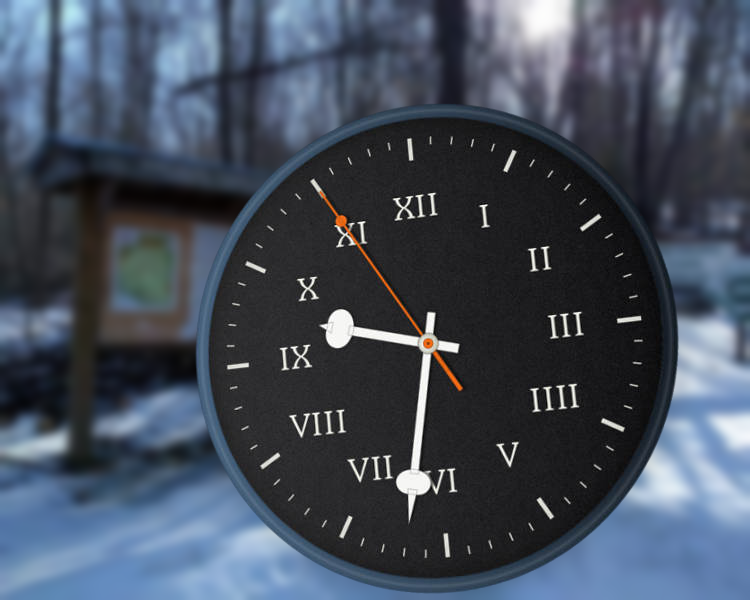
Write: 9h31m55s
